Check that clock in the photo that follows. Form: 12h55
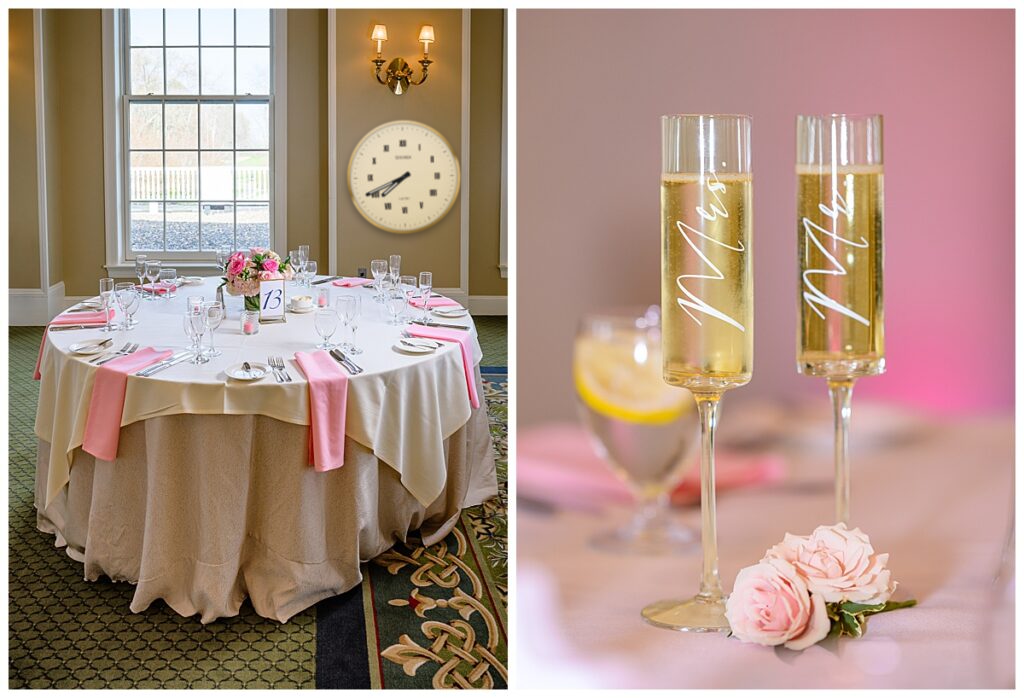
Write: 7h41
